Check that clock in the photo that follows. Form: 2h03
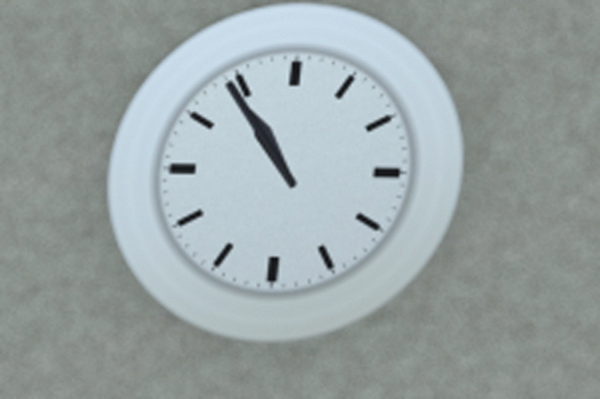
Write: 10h54
